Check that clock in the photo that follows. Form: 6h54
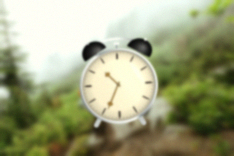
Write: 10h34
